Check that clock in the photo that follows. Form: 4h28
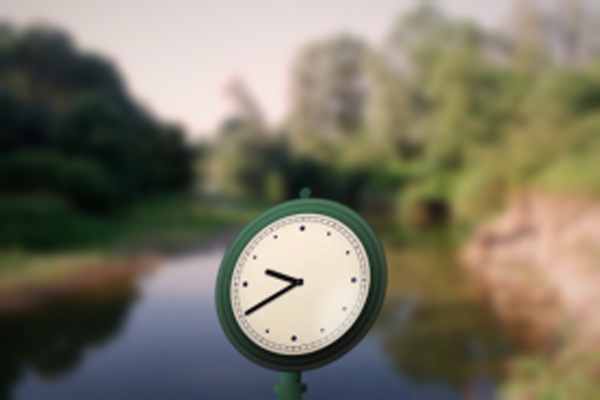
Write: 9h40
